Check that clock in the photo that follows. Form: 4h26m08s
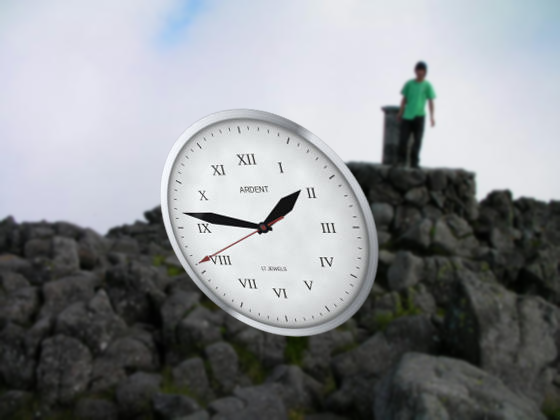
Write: 1h46m41s
